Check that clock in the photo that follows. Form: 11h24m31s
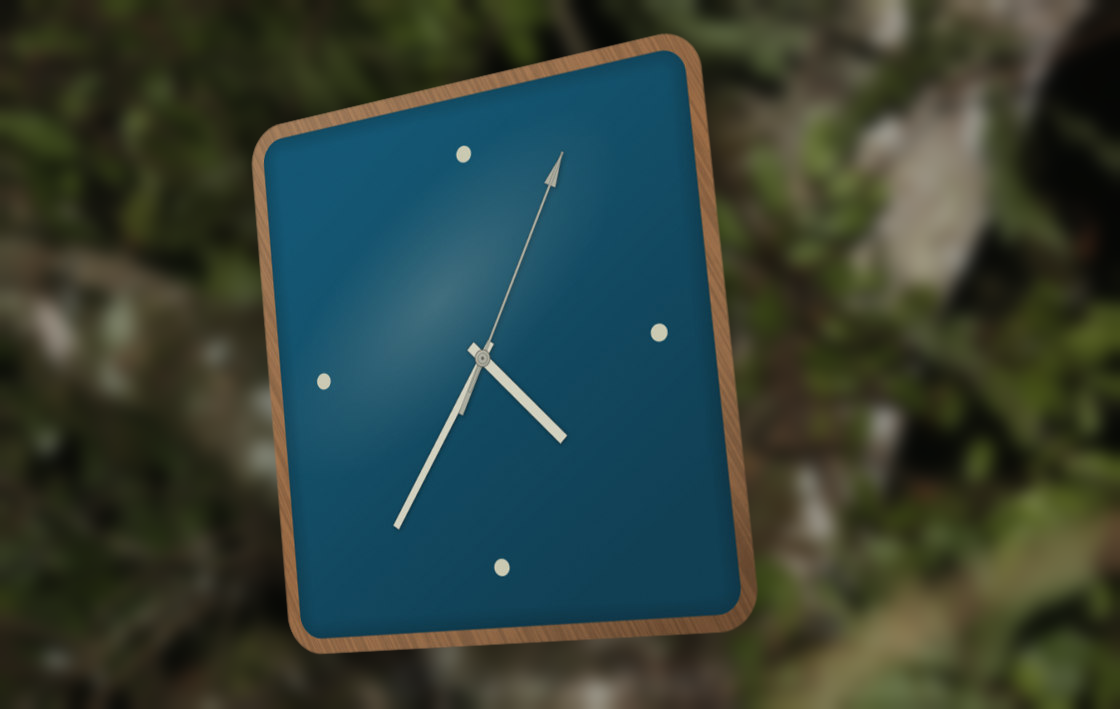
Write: 4h36m05s
